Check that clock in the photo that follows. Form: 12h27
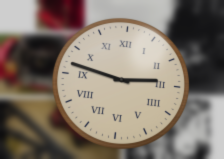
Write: 2h47
